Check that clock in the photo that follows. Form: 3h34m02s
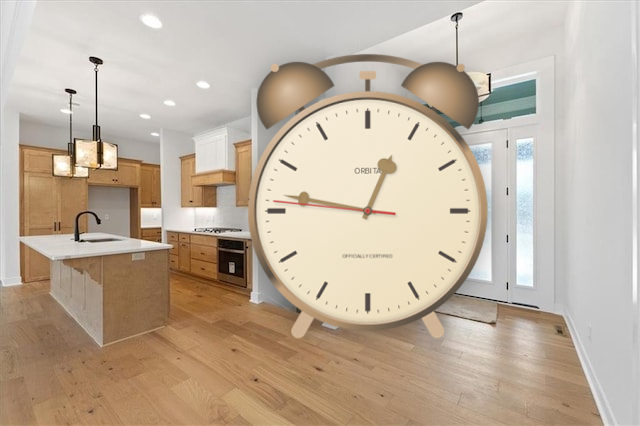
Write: 12h46m46s
